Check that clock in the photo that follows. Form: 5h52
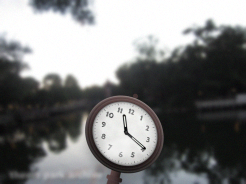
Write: 11h19
